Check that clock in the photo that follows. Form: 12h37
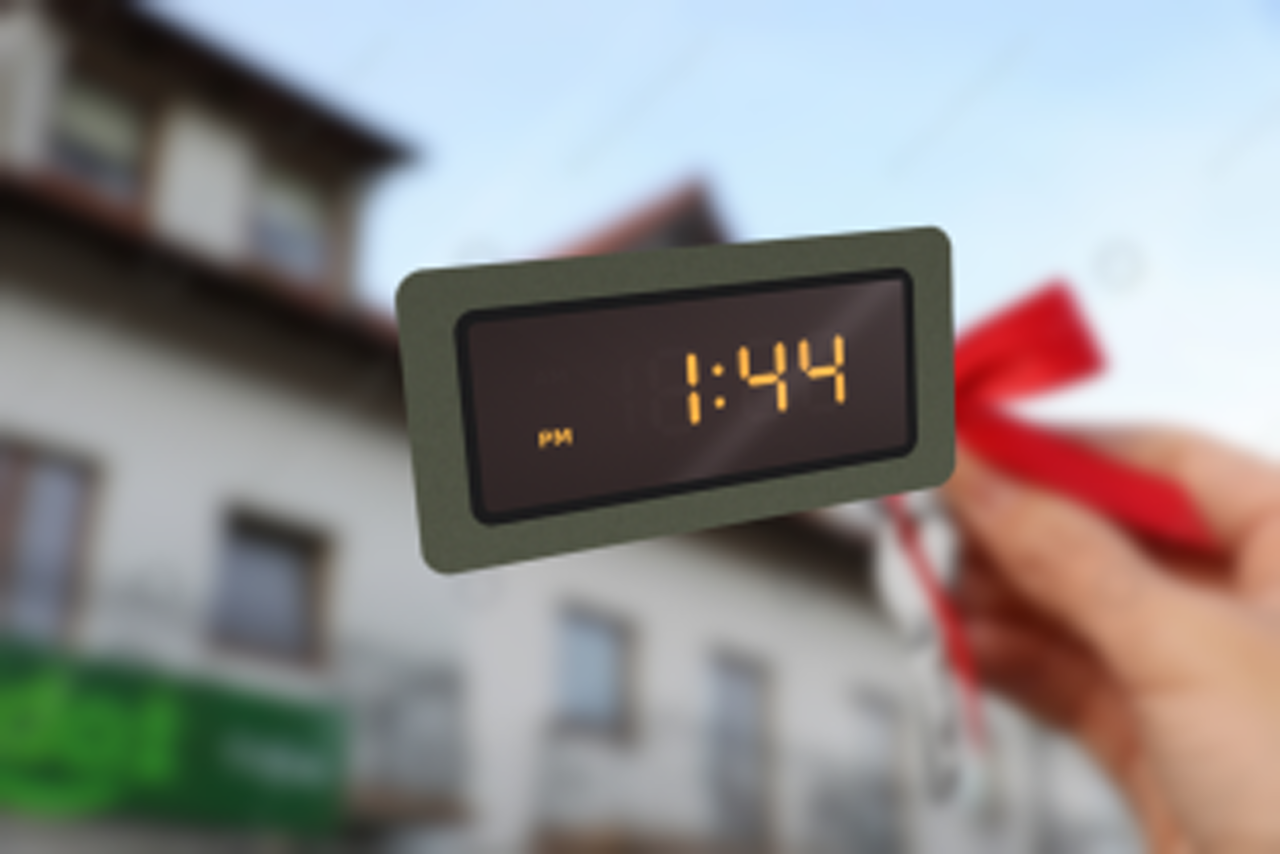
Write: 1h44
